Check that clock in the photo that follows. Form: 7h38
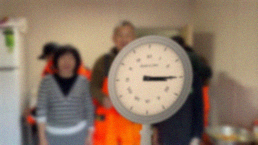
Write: 3h15
